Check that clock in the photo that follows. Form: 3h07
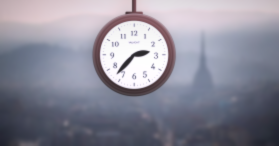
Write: 2h37
